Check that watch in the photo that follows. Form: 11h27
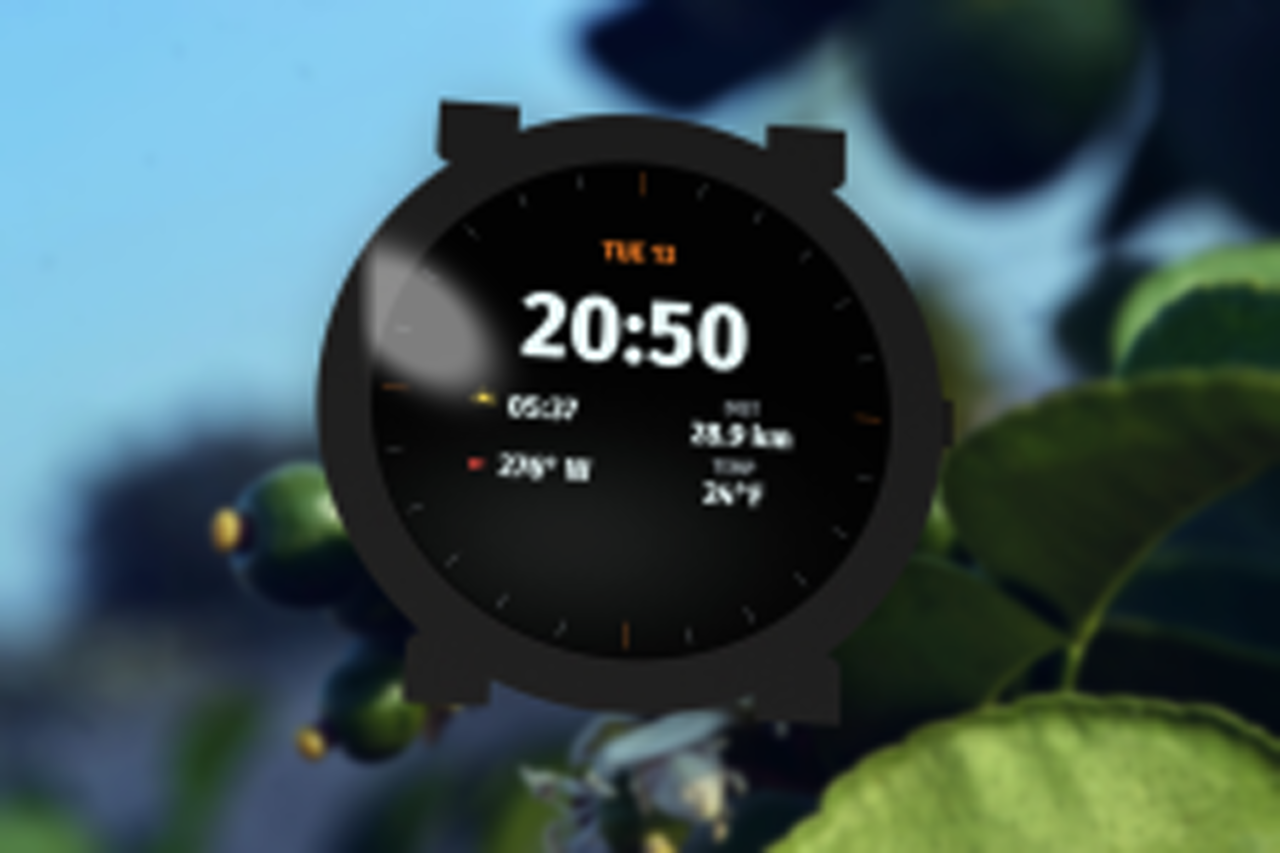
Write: 20h50
